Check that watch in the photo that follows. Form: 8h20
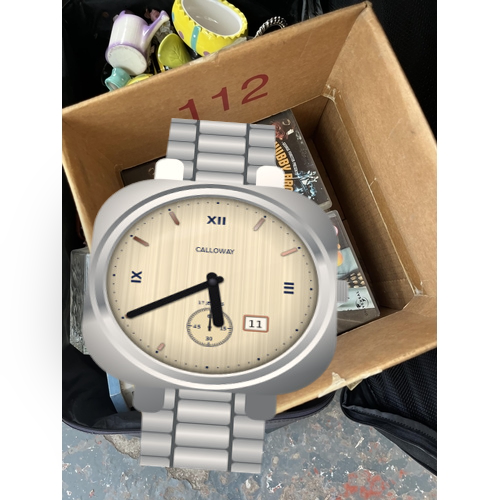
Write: 5h40
